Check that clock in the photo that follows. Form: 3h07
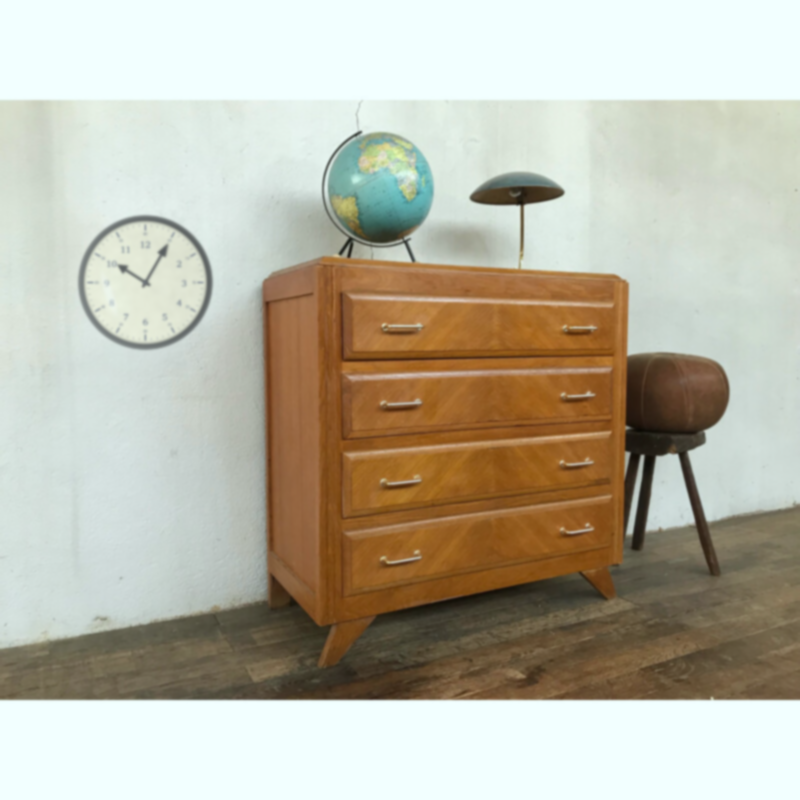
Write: 10h05
